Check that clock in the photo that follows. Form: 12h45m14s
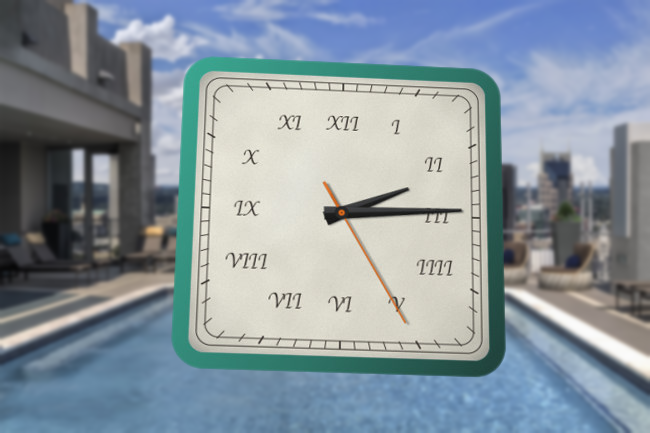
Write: 2h14m25s
